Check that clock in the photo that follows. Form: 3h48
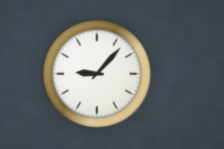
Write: 9h07
